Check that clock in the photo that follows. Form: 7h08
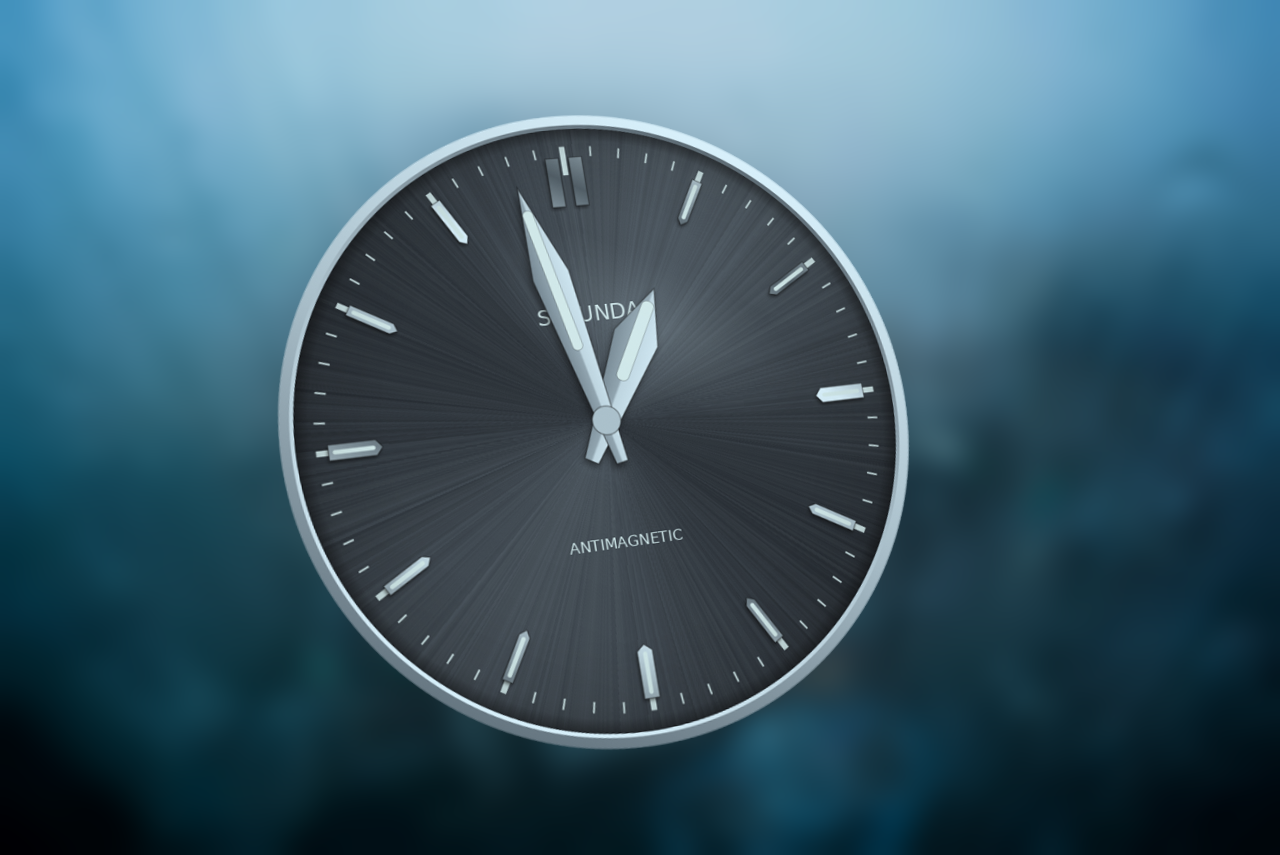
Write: 12h58
